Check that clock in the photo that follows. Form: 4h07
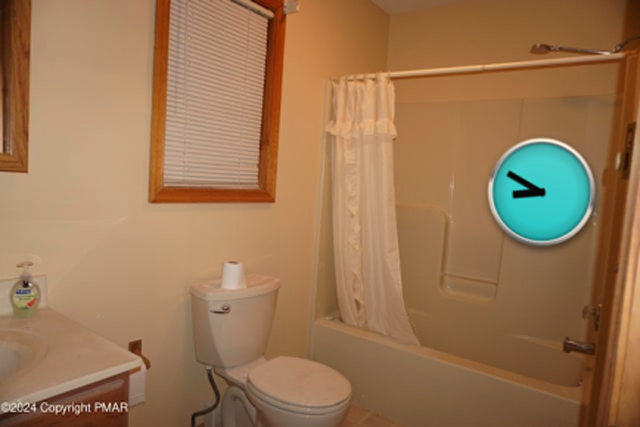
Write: 8h50
